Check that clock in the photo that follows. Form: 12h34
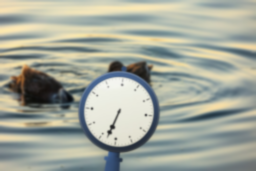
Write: 6h33
